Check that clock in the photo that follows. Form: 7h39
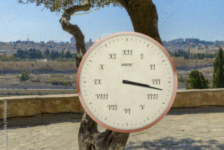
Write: 3h17
